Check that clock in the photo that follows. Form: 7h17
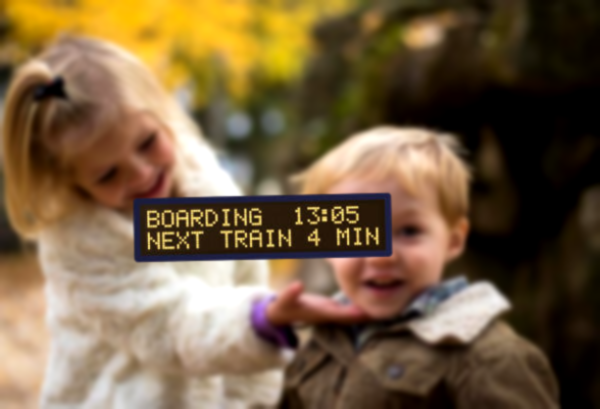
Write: 13h05
